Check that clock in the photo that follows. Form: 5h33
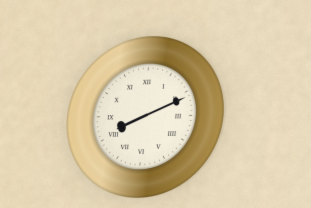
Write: 8h11
